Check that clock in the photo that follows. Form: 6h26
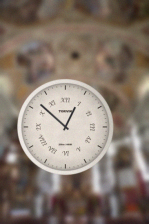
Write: 12h52
